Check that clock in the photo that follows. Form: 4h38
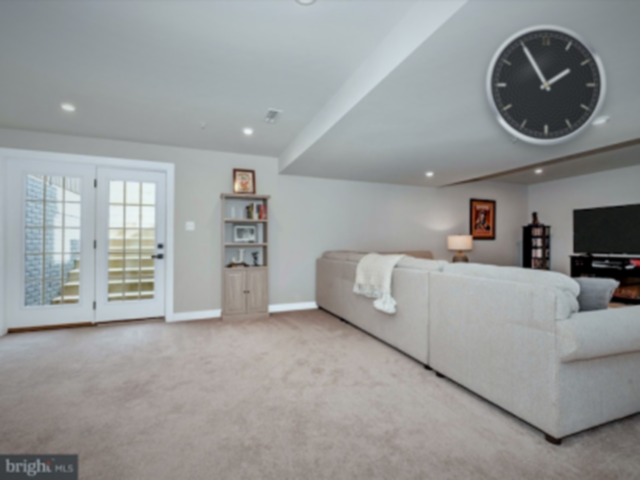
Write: 1h55
